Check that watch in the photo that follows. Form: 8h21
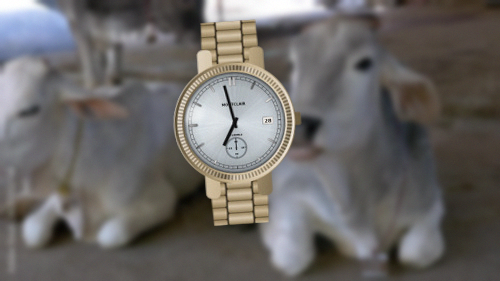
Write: 6h58
